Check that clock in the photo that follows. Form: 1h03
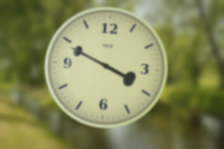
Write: 3h49
